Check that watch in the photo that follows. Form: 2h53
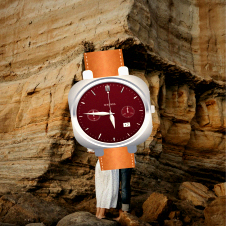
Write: 5h46
